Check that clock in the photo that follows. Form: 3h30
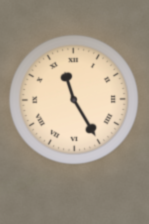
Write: 11h25
